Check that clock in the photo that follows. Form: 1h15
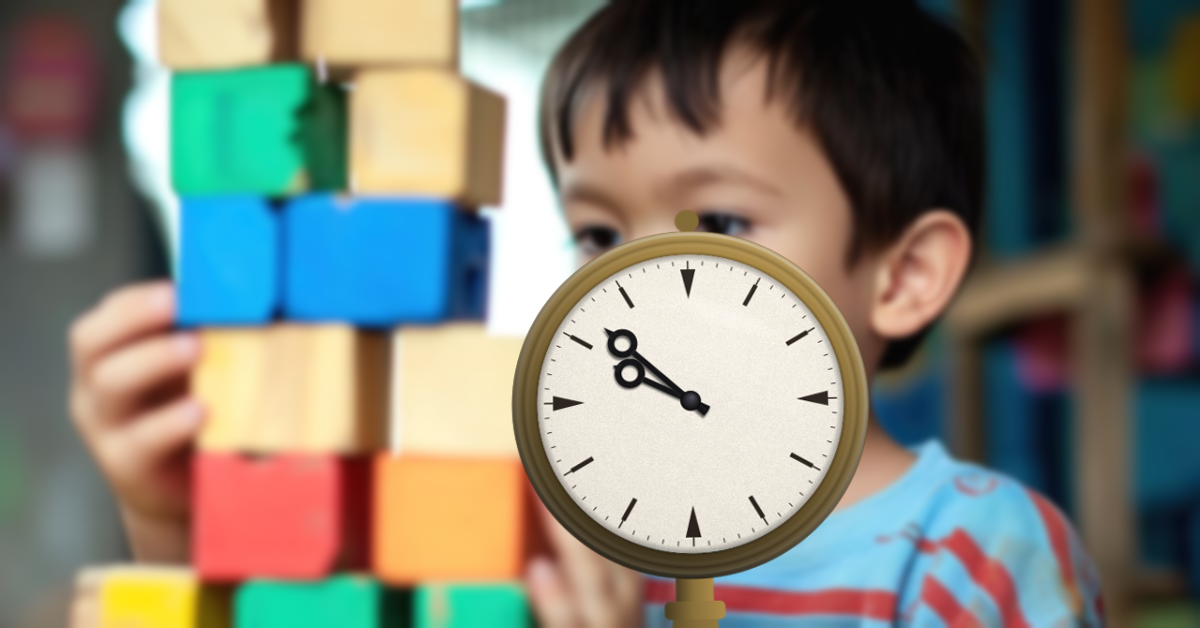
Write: 9h52
